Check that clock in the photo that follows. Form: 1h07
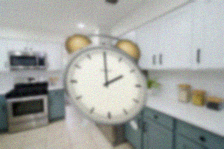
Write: 2h00
